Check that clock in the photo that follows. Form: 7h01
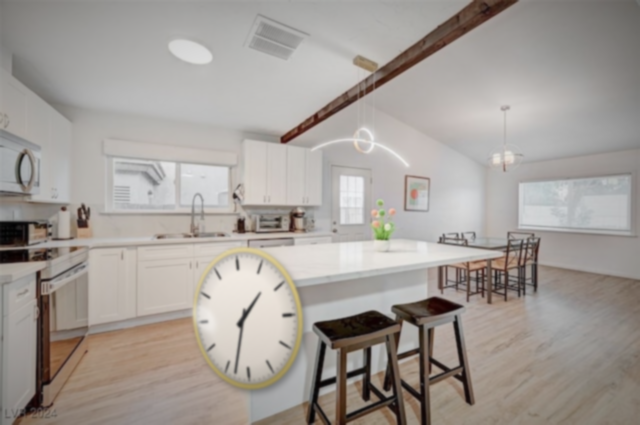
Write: 1h33
